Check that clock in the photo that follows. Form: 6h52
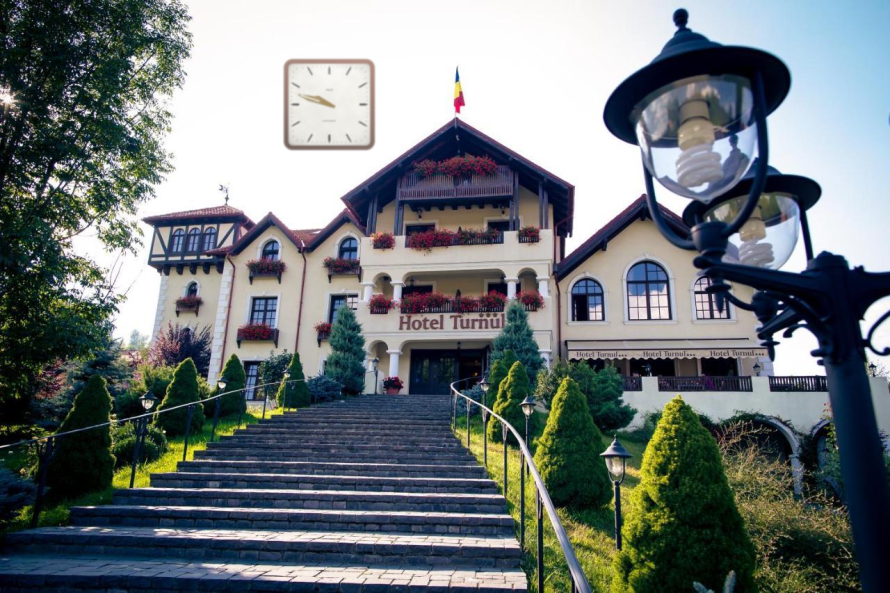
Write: 9h48
